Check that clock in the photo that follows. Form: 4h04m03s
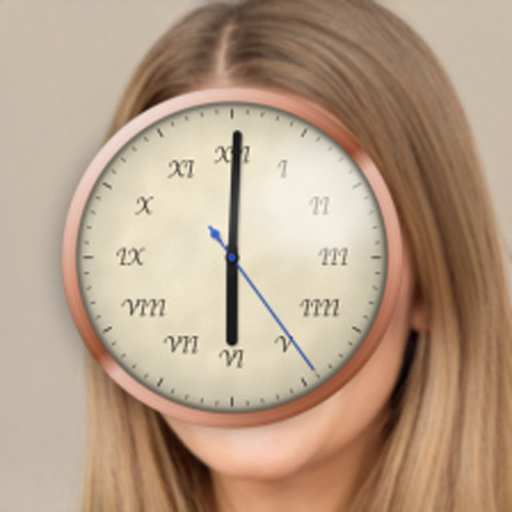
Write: 6h00m24s
